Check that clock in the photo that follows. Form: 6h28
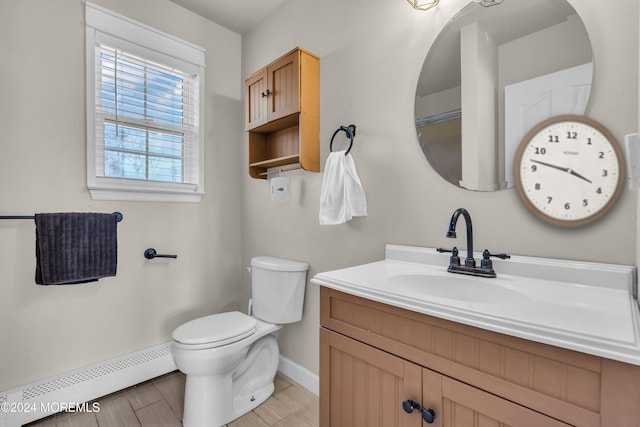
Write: 3h47
